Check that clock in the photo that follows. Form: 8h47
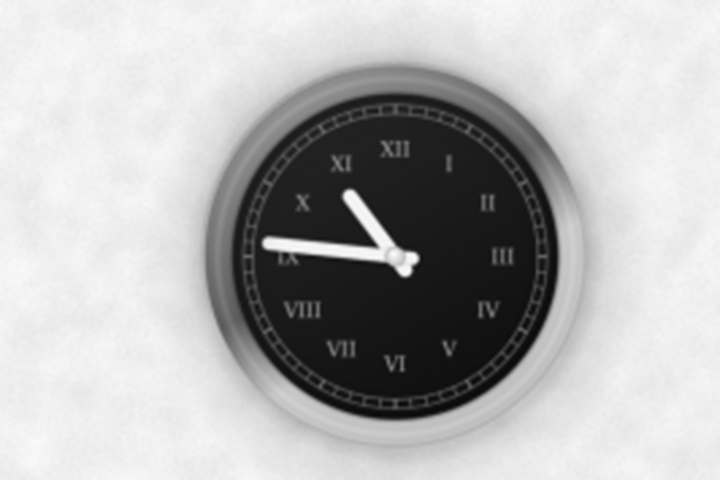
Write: 10h46
